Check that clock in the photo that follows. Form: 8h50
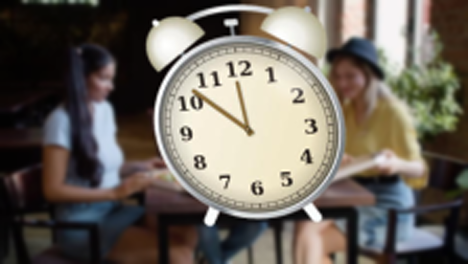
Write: 11h52
